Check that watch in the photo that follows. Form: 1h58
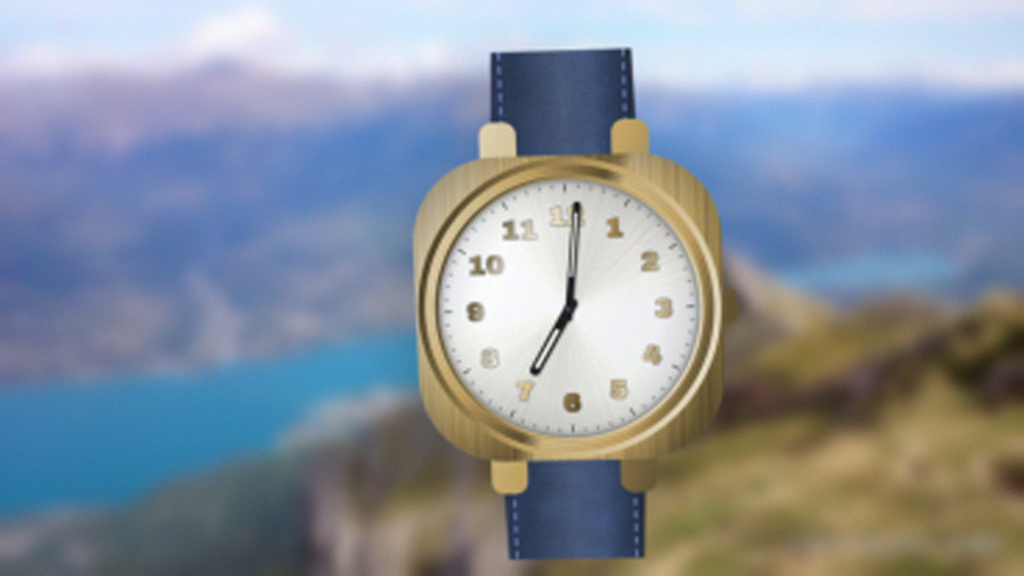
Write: 7h01
